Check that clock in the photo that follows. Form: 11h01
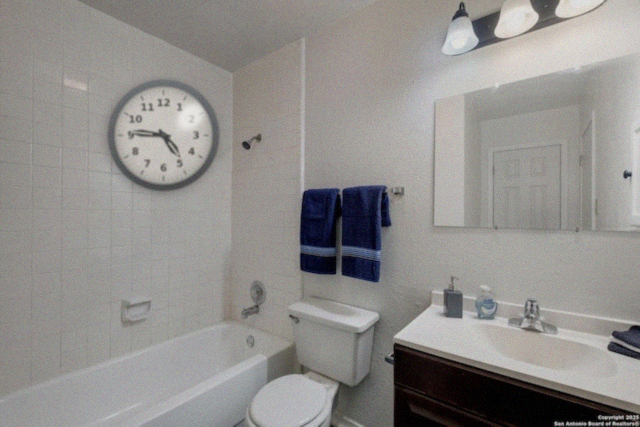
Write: 4h46
